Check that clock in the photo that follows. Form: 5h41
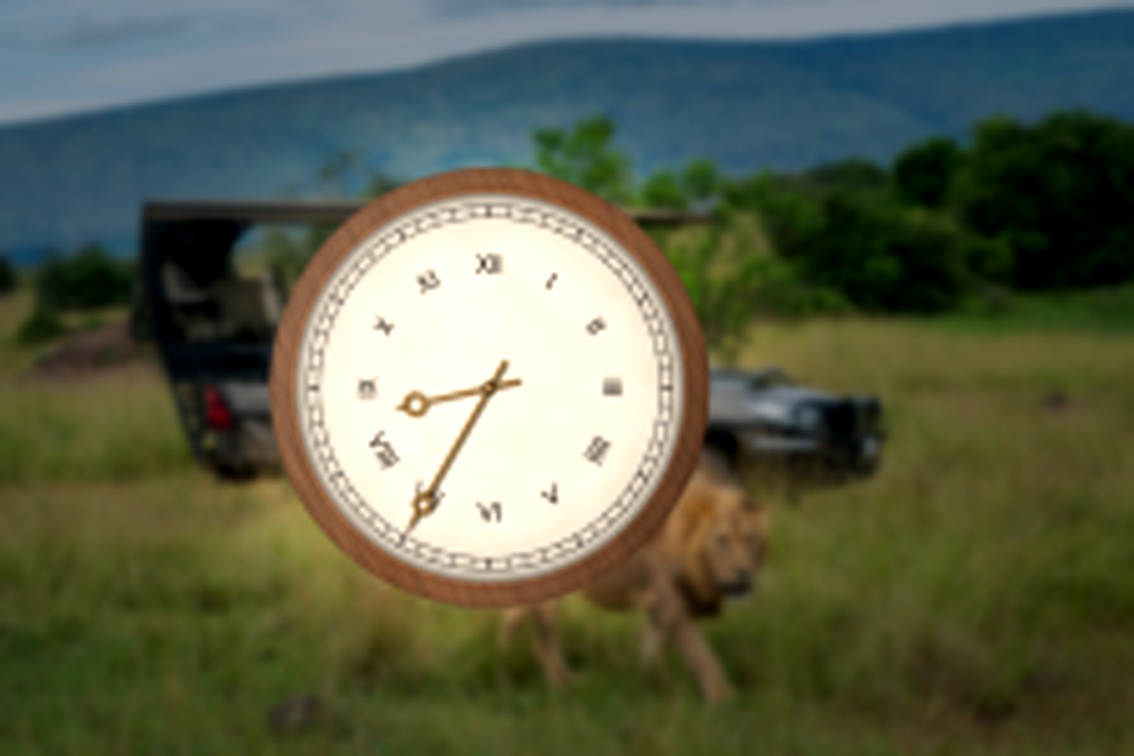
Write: 8h35
